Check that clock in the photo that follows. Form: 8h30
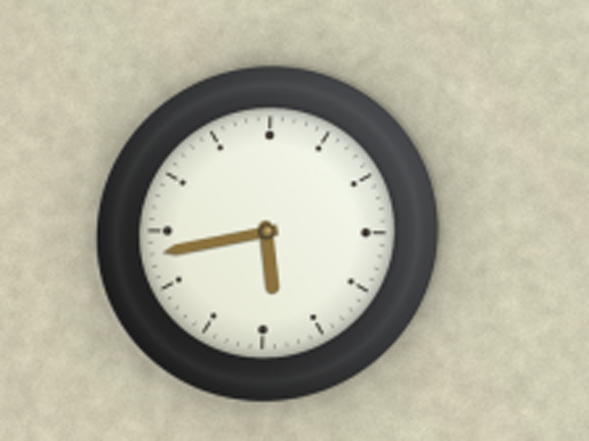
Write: 5h43
